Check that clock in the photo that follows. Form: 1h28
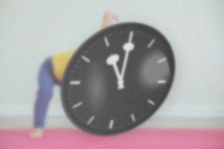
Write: 11h00
